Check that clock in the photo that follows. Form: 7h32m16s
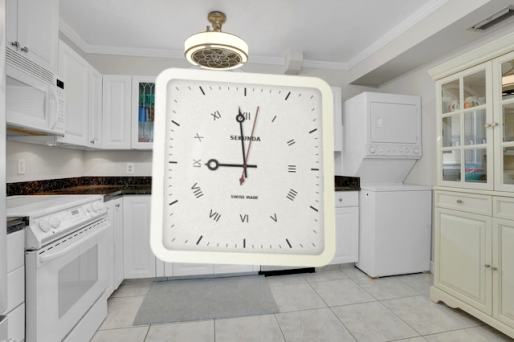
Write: 8h59m02s
